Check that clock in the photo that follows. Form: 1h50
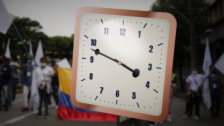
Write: 3h48
